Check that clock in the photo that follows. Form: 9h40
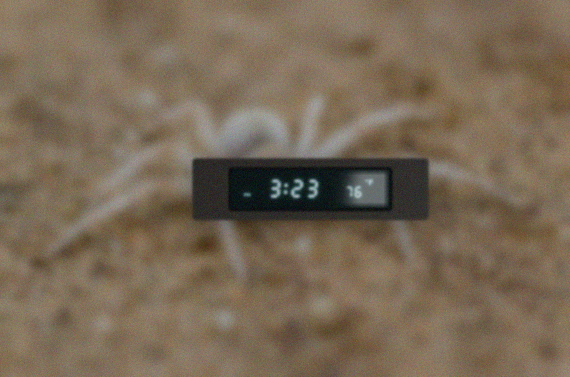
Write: 3h23
